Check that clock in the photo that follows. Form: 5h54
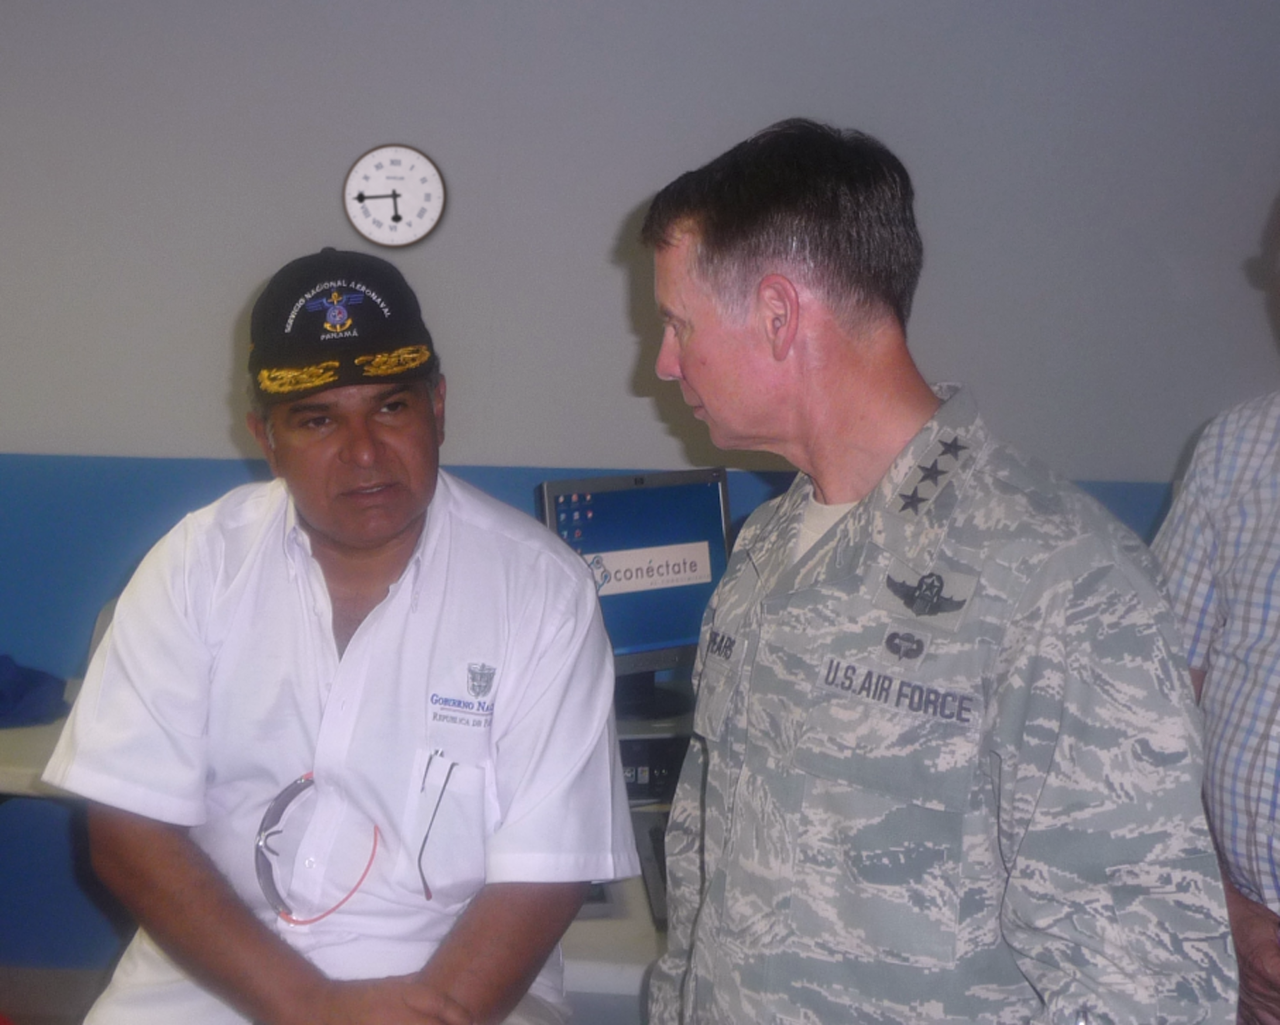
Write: 5h44
